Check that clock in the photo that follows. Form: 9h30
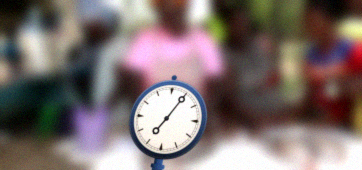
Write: 7h05
